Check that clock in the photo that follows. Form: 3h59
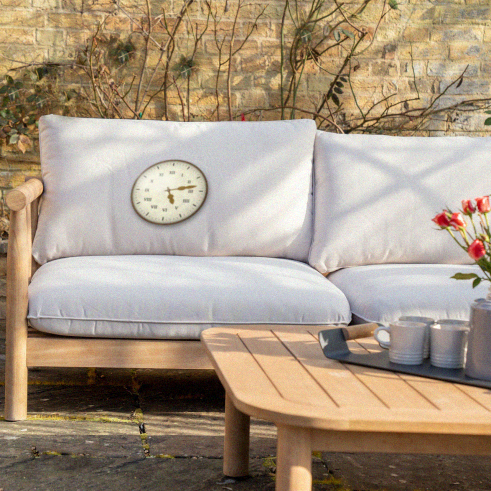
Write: 5h13
